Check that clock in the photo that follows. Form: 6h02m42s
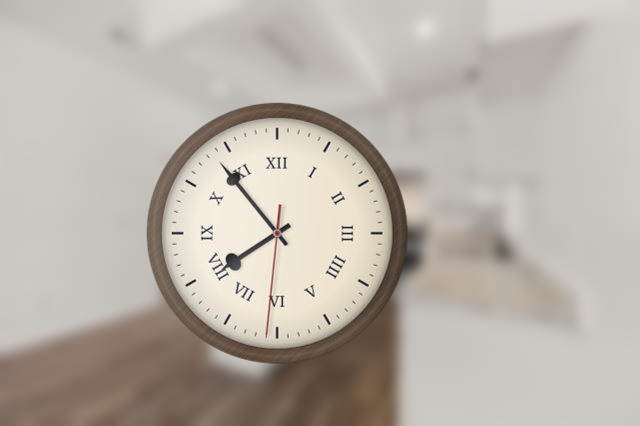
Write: 7h53m31s
